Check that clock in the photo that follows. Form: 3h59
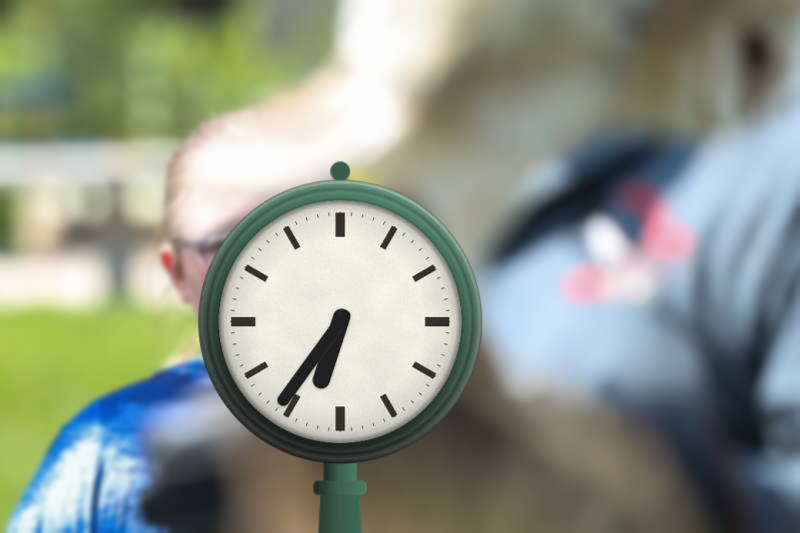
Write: 6h36
